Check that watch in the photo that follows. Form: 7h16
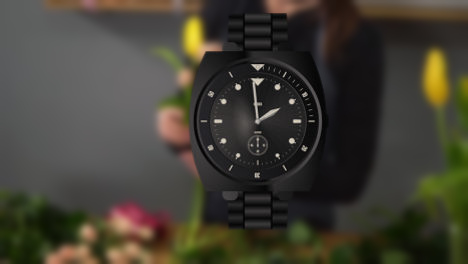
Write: 1h59
